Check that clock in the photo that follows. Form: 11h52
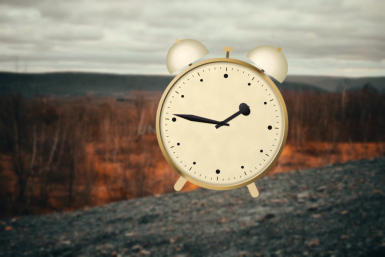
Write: 1h46
